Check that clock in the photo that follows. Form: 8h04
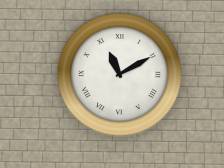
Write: 11h10
